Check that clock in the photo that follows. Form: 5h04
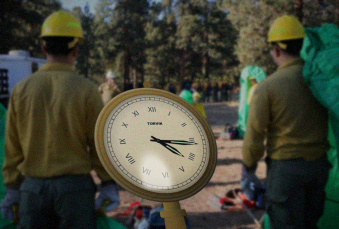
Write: 4h16
